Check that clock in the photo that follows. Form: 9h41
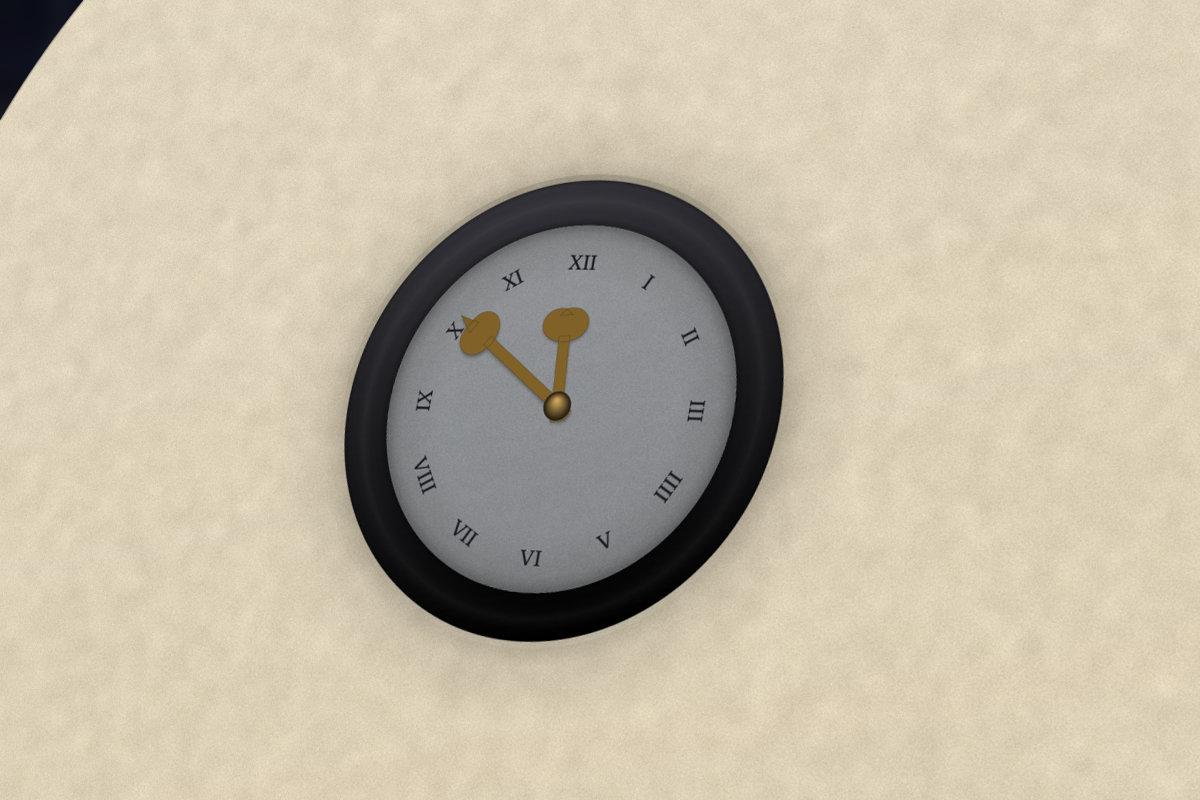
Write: 11h51
